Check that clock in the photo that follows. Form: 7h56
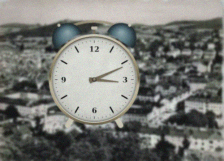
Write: 3h11
